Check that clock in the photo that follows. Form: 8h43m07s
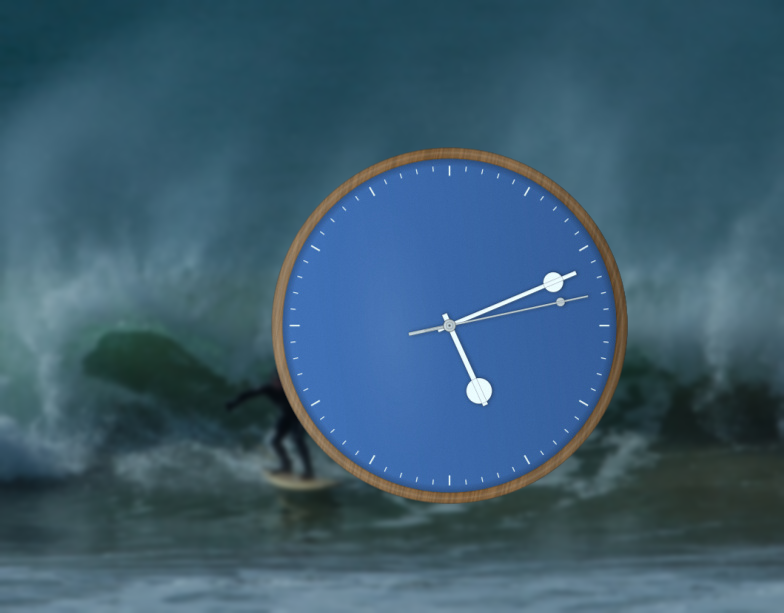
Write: 5h11m13s
